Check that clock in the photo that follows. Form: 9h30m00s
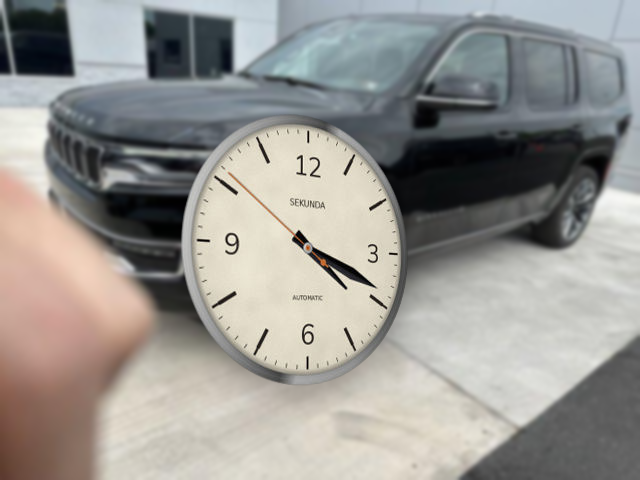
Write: 4h18m51s
